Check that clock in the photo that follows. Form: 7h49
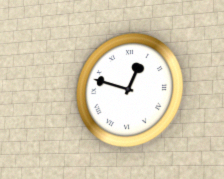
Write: 12h48
